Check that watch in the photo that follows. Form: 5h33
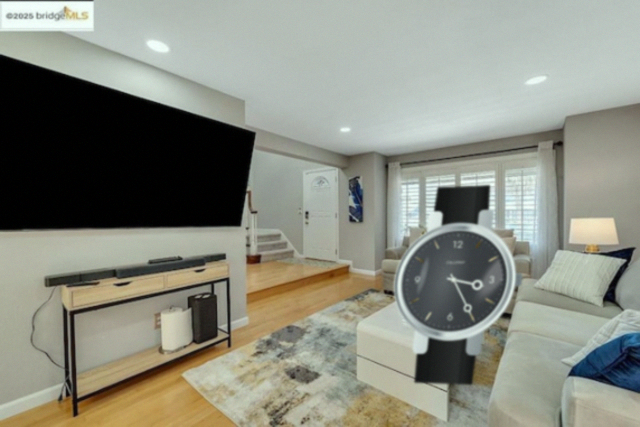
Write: 3h25
